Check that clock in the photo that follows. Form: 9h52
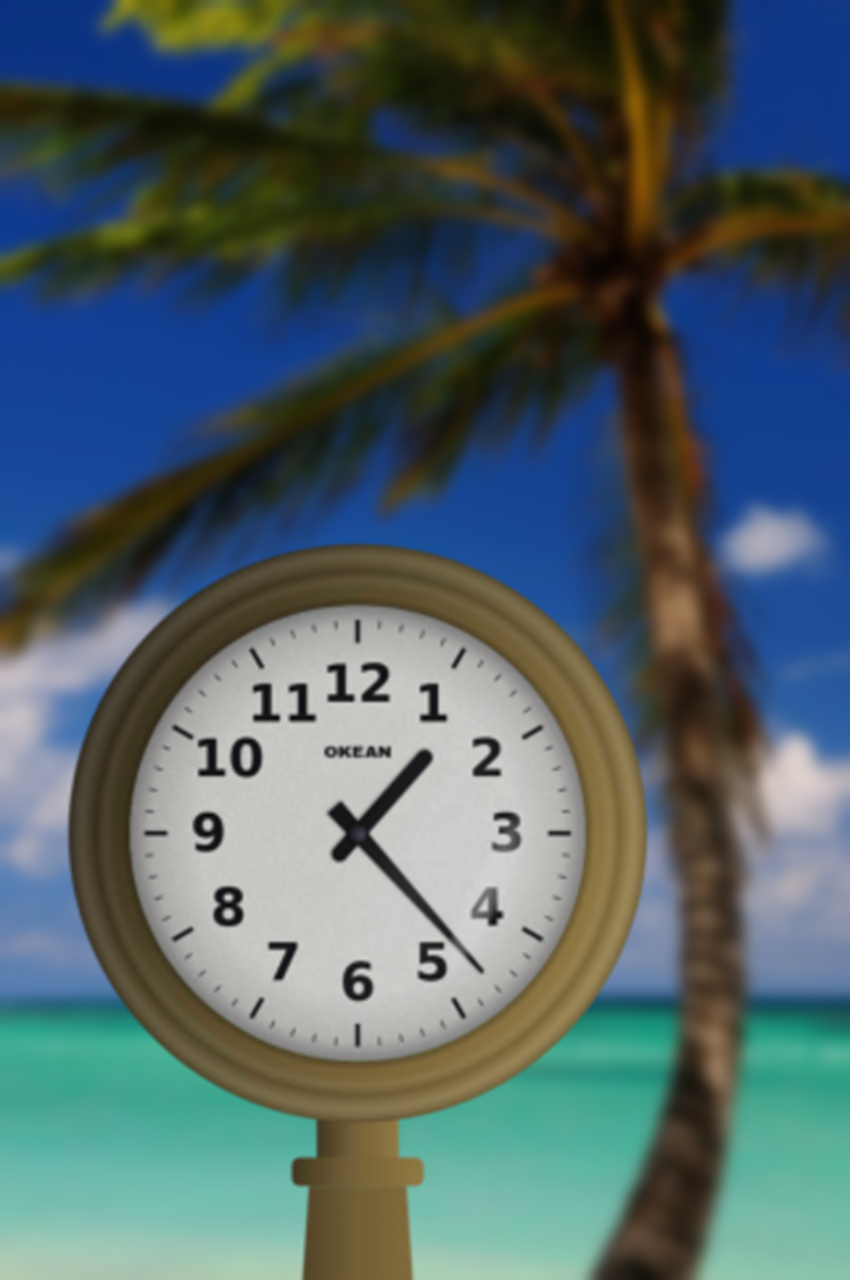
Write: 1h23
